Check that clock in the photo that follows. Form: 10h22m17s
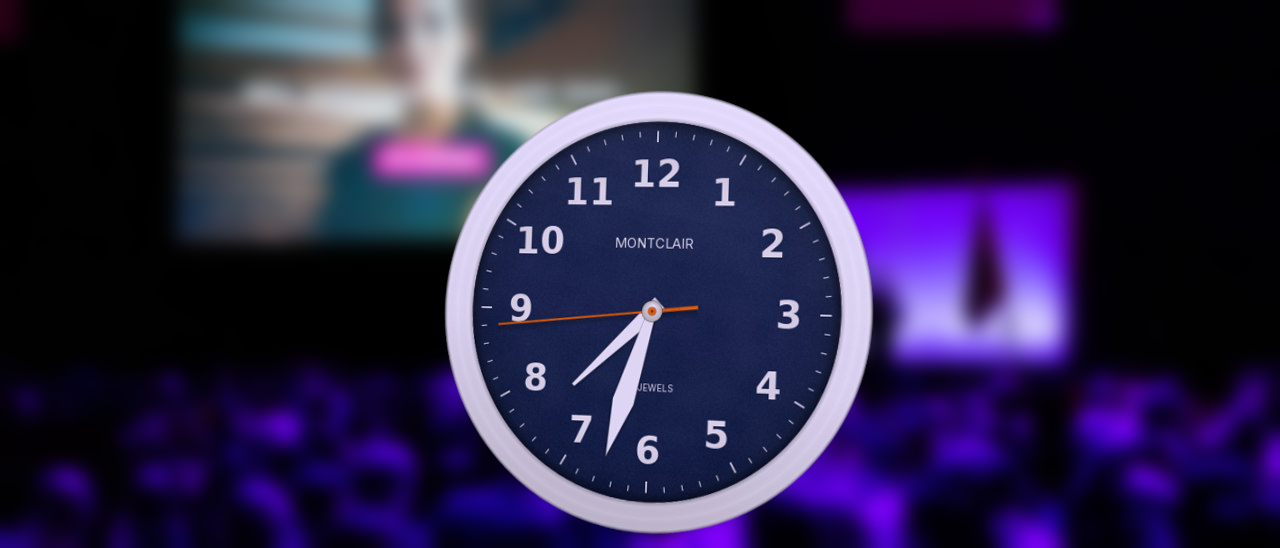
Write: 7h32m44s
